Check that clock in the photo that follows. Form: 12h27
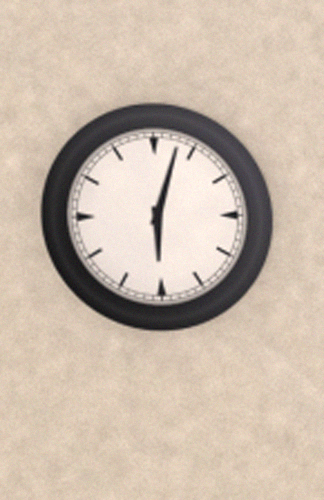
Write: 6h03
